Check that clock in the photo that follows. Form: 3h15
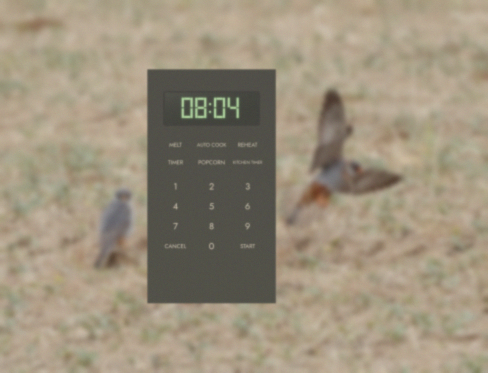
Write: 8h04
